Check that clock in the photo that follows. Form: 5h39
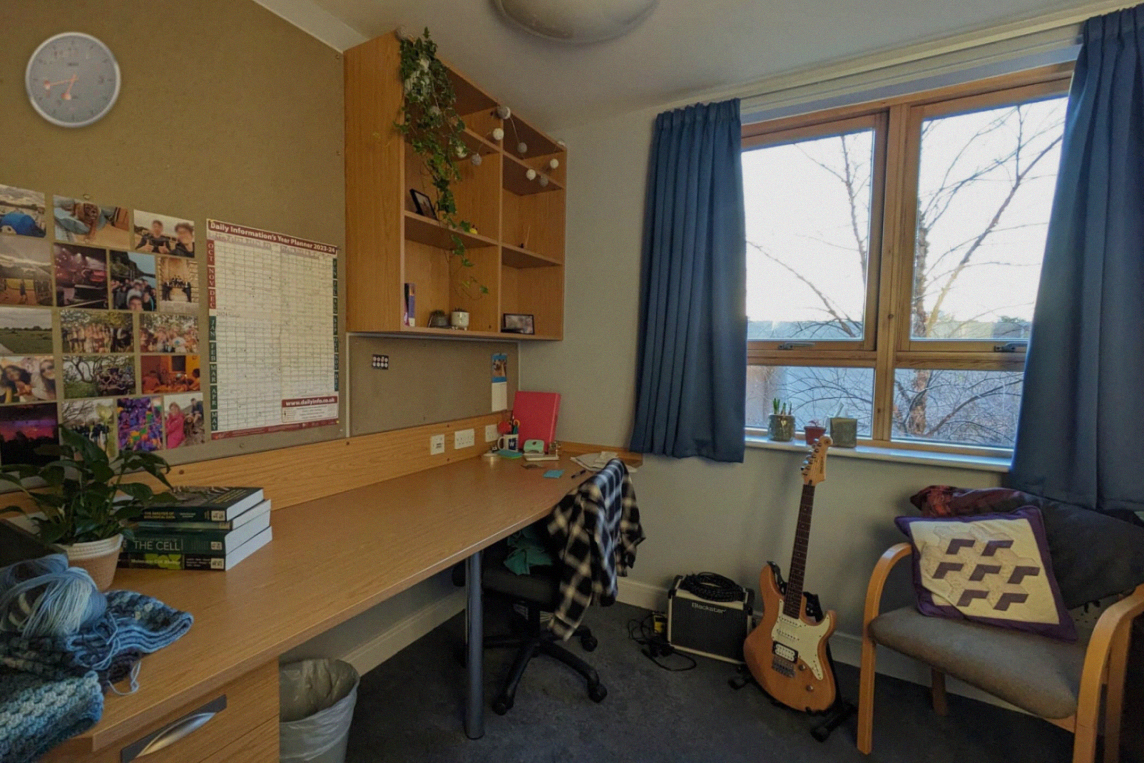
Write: 6h43
